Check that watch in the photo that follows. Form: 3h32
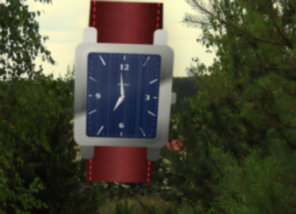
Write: 6h59
